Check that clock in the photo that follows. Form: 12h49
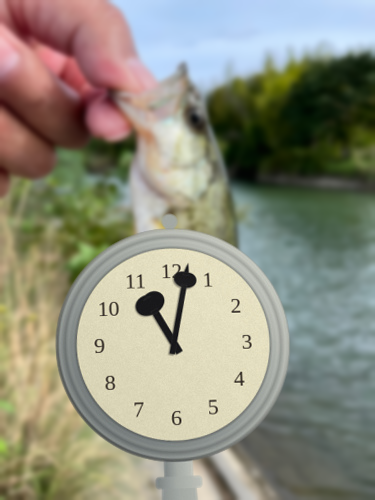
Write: 11h02
